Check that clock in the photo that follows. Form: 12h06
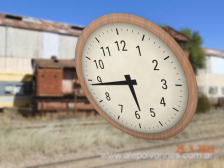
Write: 5h44
